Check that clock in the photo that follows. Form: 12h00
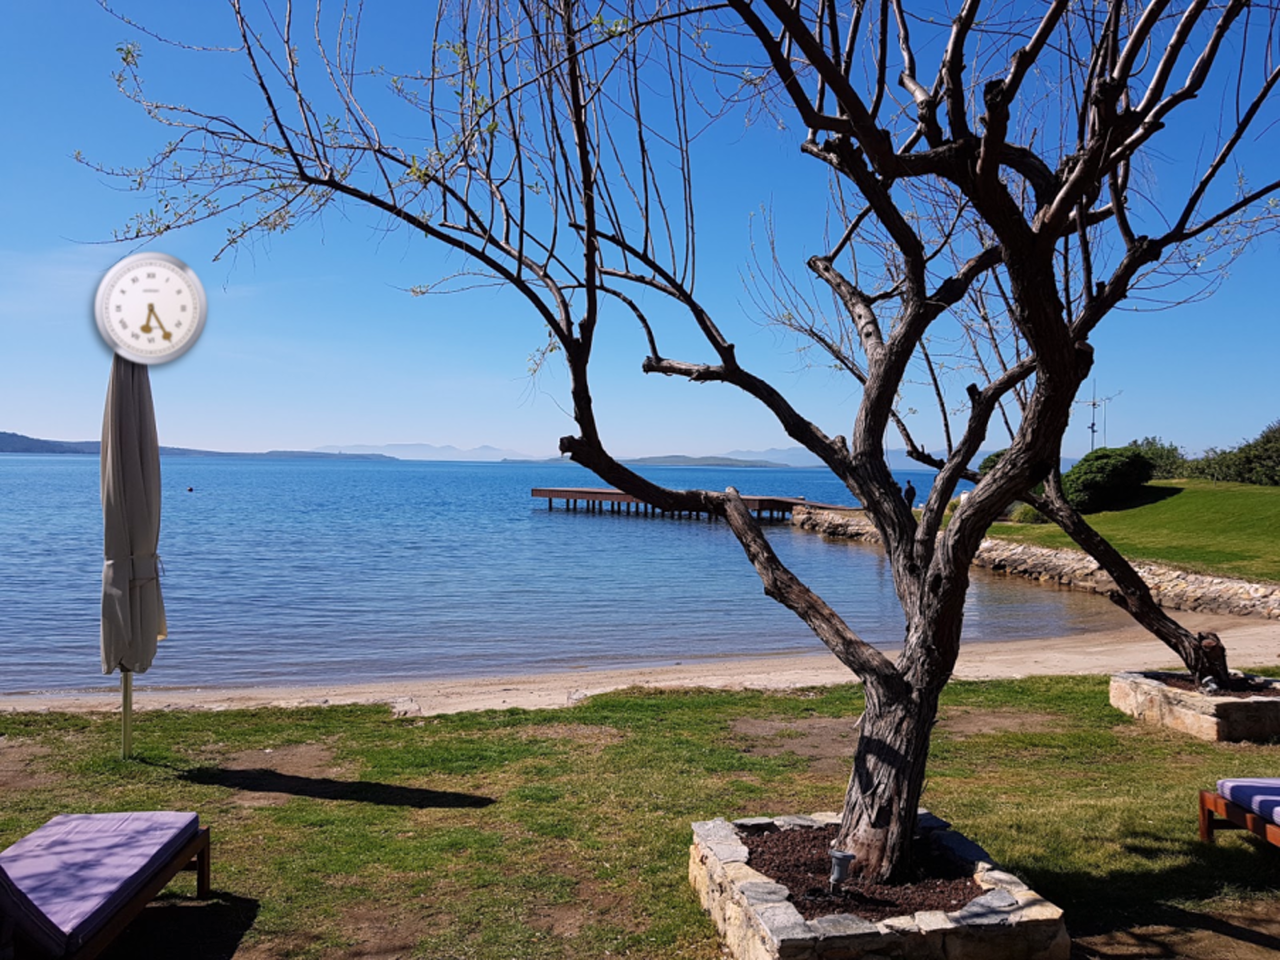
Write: 6h25
